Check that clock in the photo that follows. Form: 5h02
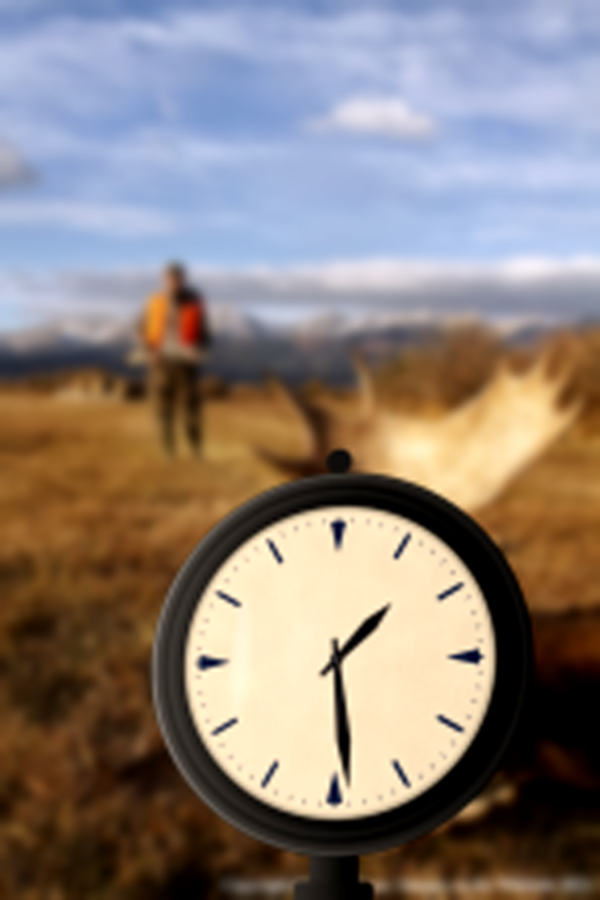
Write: 1h29
